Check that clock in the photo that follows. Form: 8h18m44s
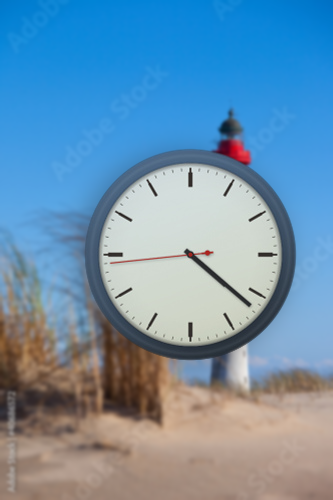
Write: 4h21m44s
